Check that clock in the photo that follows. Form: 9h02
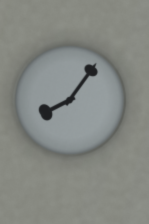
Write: 8h06
